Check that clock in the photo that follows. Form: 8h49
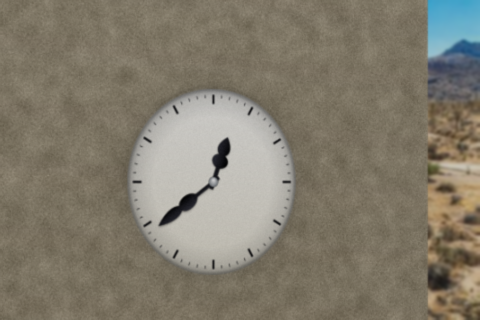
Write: 12h39
